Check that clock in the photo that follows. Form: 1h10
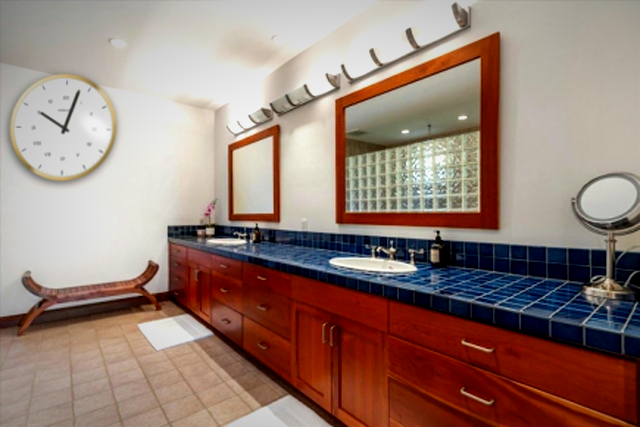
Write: 10h03
